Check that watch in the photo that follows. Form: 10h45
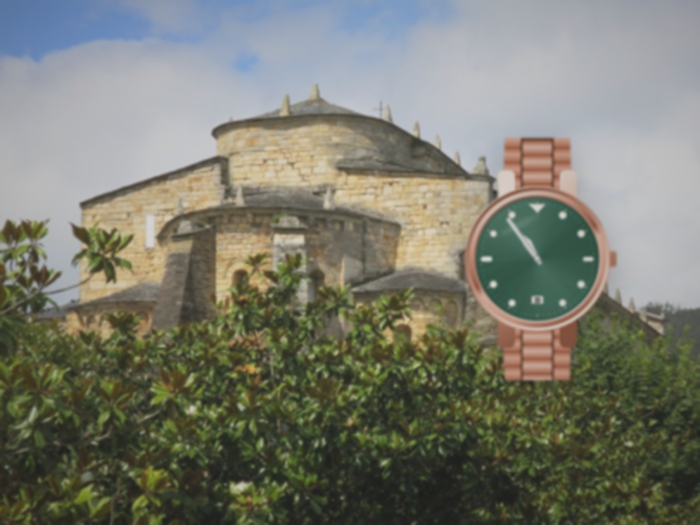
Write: 10h54
